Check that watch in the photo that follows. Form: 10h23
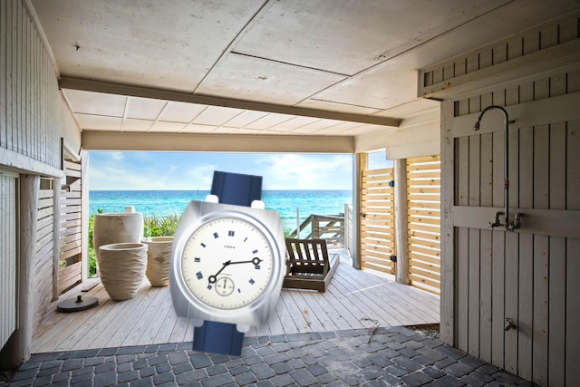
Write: 7h13
